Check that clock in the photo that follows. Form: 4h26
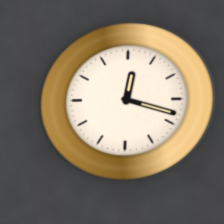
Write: 12h18
